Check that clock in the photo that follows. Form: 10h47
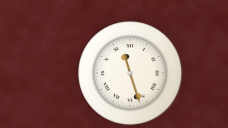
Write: 11h27
